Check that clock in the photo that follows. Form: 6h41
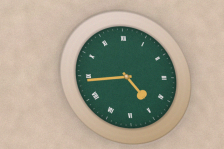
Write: 4h44
